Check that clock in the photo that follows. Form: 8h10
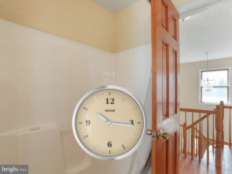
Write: 10h16
